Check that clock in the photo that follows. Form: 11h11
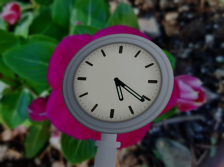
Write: 5h21
